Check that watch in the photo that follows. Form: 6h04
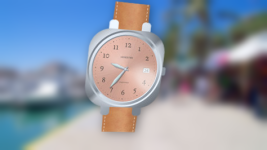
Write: 9h36
